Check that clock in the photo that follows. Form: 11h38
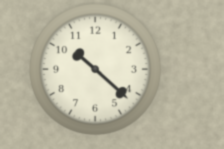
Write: 10h22
